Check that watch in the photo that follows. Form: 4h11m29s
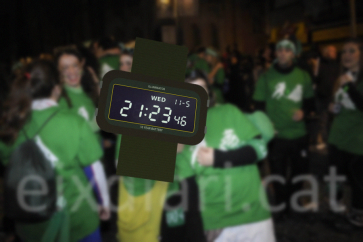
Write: 21h23m46s
